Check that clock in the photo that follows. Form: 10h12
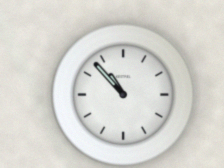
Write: 10h53
